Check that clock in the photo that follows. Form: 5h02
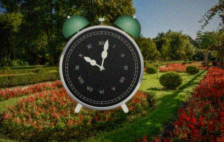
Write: 10h02
